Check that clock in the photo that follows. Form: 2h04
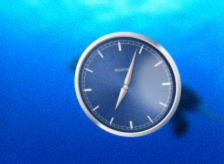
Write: 7h04
